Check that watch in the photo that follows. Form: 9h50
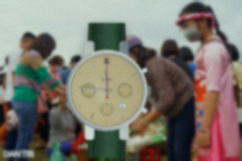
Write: 11h46
